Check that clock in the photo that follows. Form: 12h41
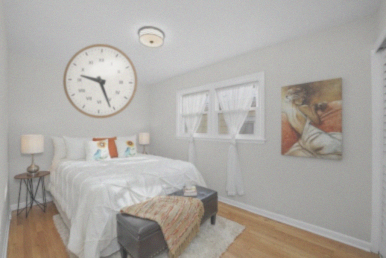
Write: 9h26
